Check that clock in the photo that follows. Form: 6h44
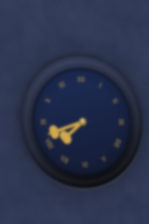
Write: 7h42
